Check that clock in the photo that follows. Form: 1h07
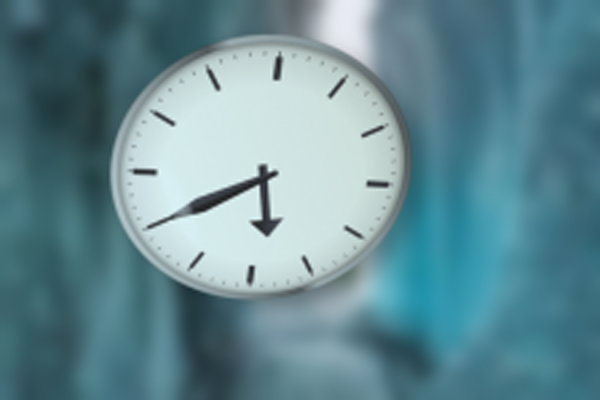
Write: 5h40
